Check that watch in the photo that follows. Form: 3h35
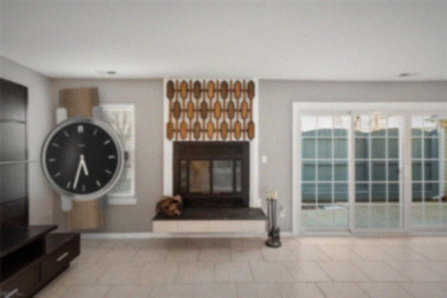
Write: 5h33
